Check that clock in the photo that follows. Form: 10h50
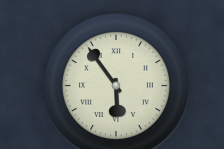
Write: 5h54
